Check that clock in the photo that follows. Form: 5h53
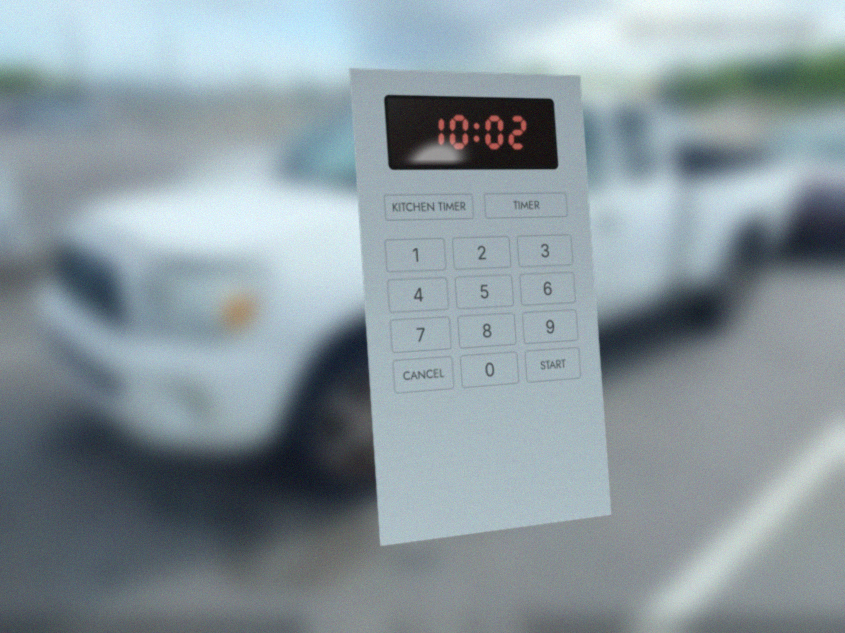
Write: 10h02
